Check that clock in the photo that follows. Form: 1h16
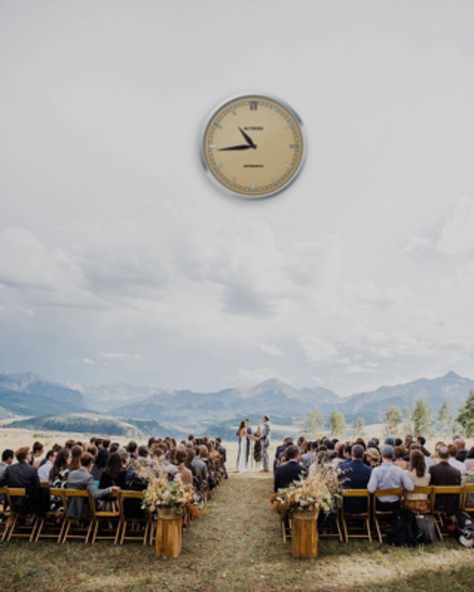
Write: 10h44
